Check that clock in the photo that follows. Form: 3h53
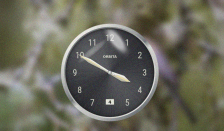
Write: 3h50
